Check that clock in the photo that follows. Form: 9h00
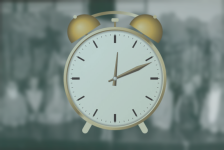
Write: 12h11
